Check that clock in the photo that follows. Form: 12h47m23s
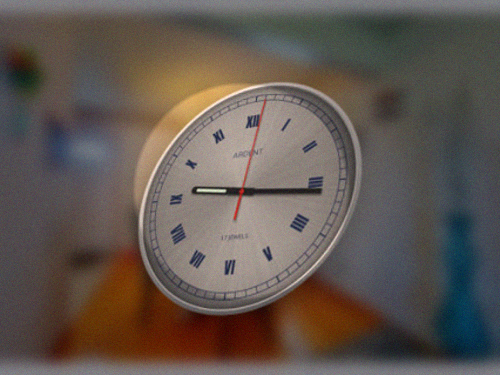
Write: 9h16m01s
